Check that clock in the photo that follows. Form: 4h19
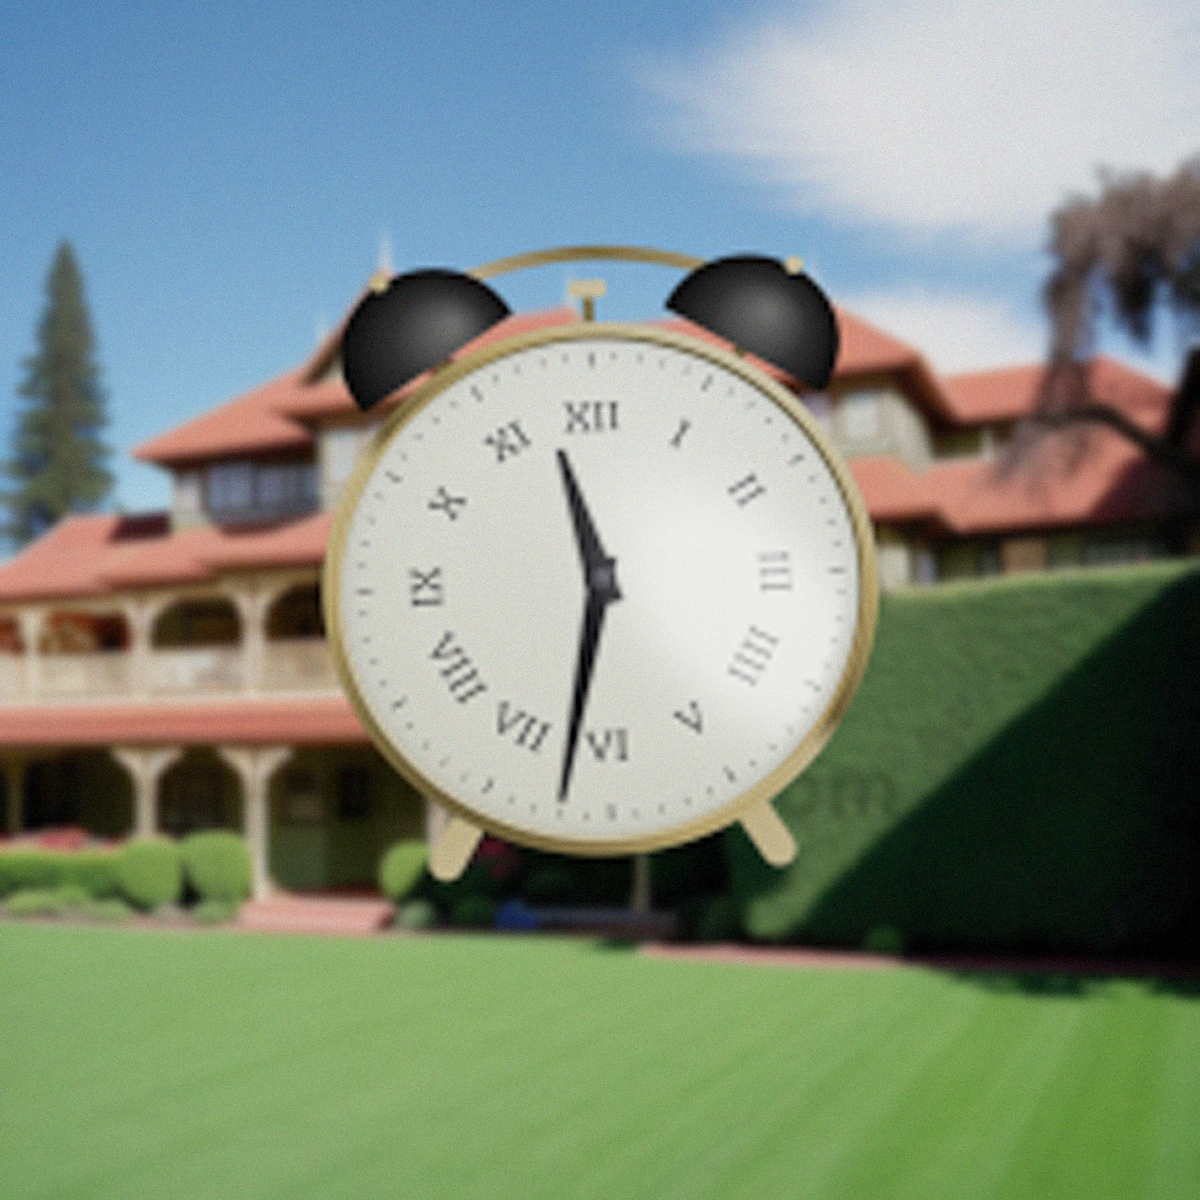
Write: 11h32
